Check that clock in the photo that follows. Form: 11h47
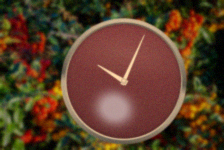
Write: 10h04
